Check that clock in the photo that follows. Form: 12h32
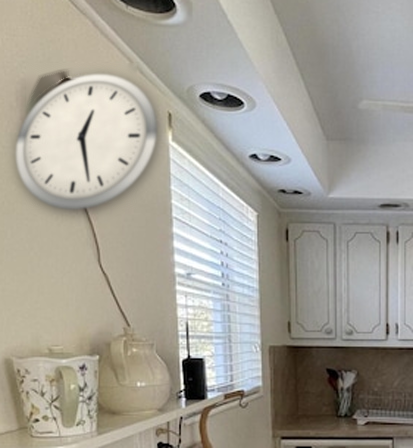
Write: 12h27
